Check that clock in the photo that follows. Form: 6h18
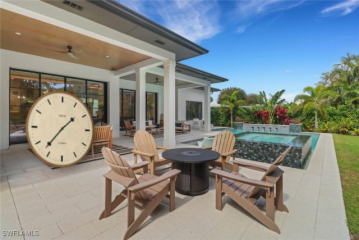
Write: 1h37
